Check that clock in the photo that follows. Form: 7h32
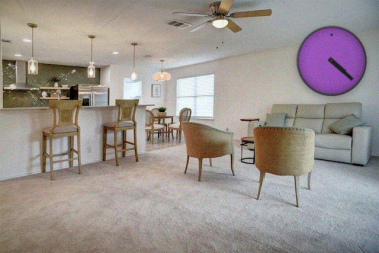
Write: 4h22
